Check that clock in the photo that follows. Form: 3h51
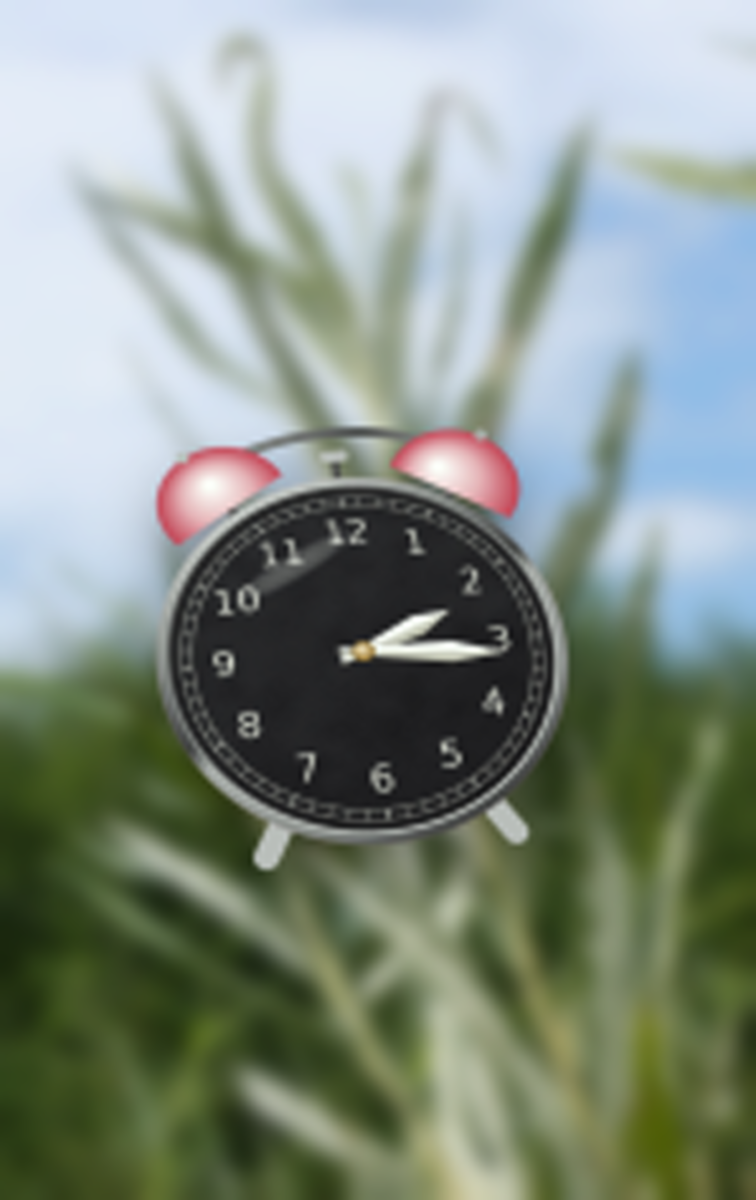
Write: 2h16
